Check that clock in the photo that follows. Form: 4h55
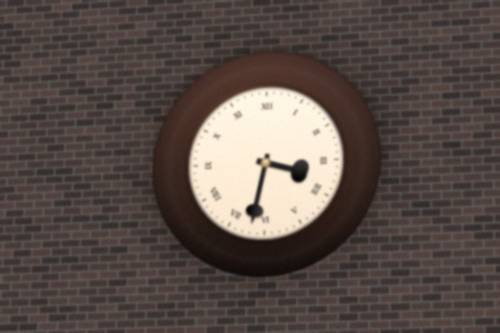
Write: 3h32
